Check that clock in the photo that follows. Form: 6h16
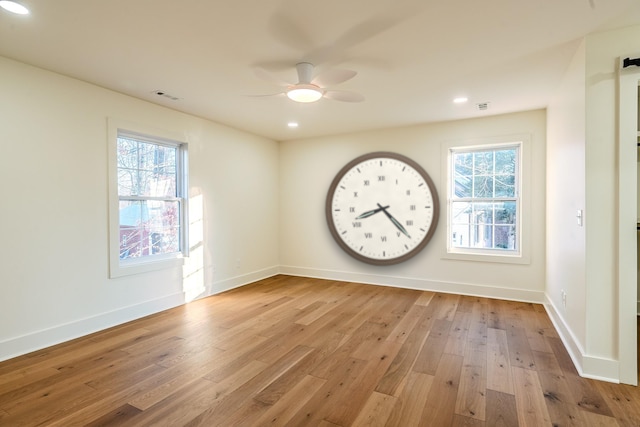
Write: 8h23
